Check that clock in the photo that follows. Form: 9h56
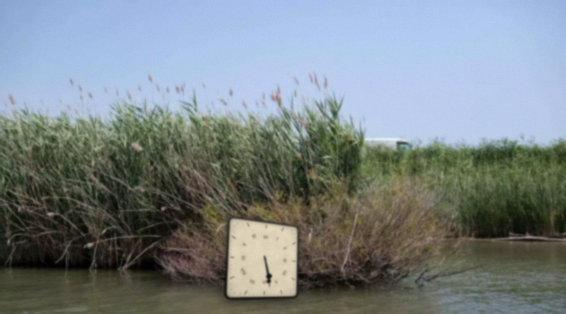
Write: 5h28
